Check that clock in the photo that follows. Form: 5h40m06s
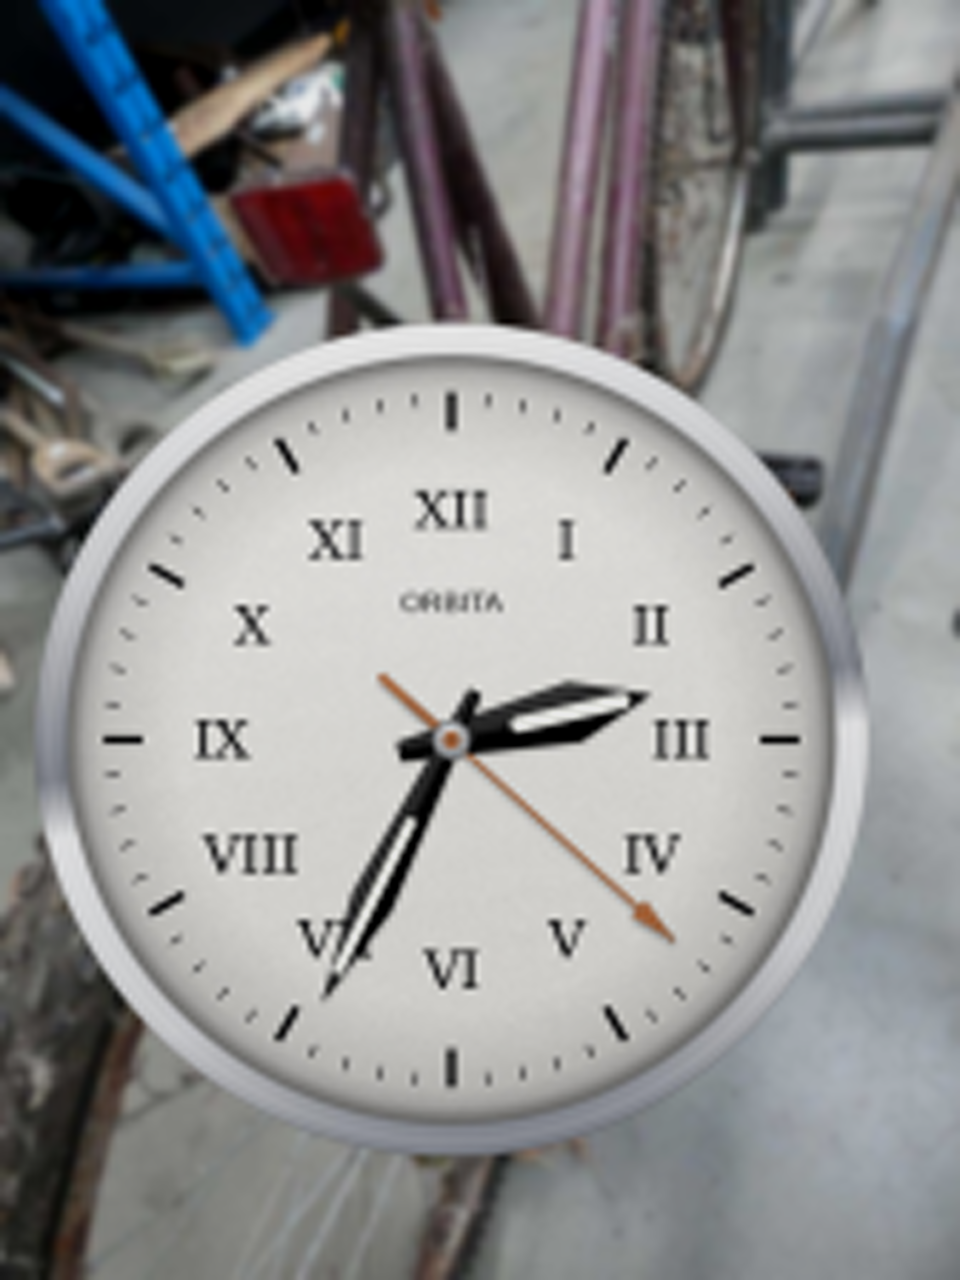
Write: 2h34m22s
